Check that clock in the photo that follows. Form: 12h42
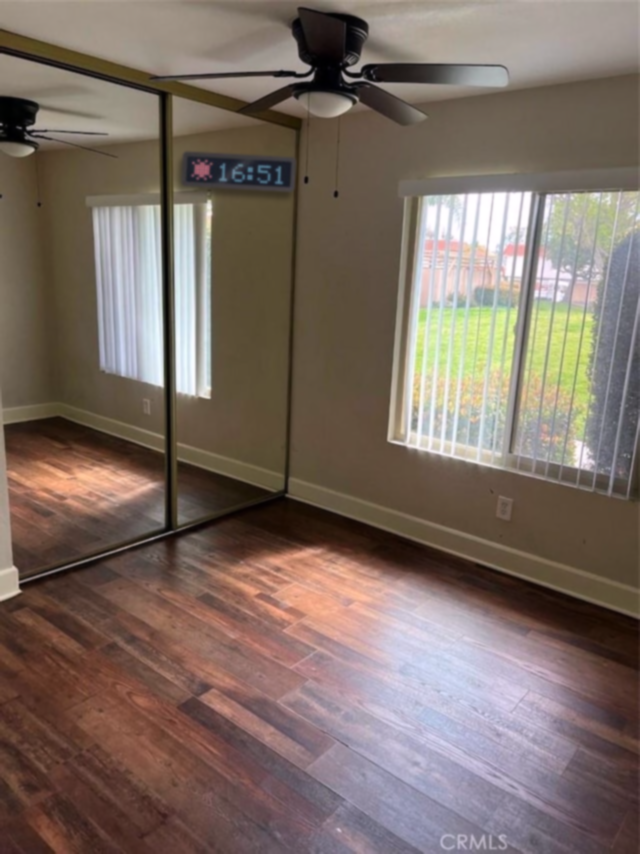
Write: 16h51
